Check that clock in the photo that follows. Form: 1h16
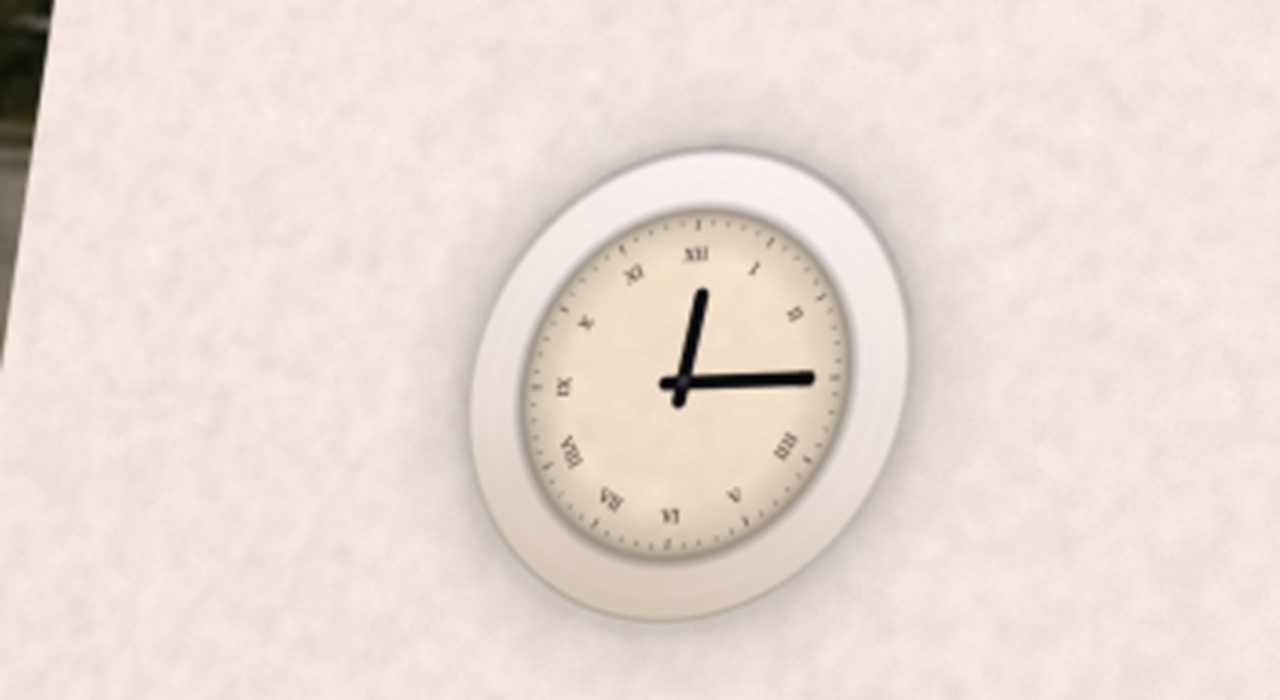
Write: 12h15
